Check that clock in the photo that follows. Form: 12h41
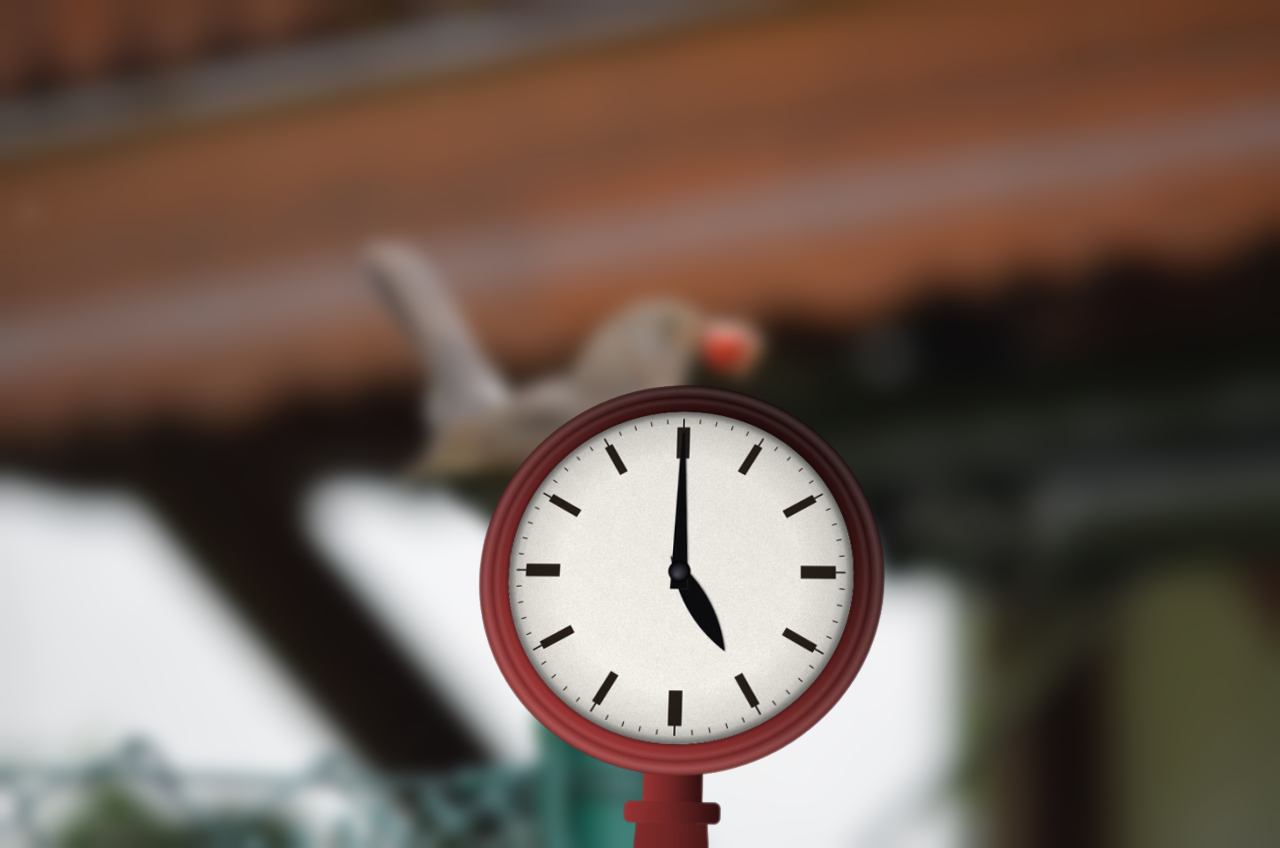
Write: 5h00
